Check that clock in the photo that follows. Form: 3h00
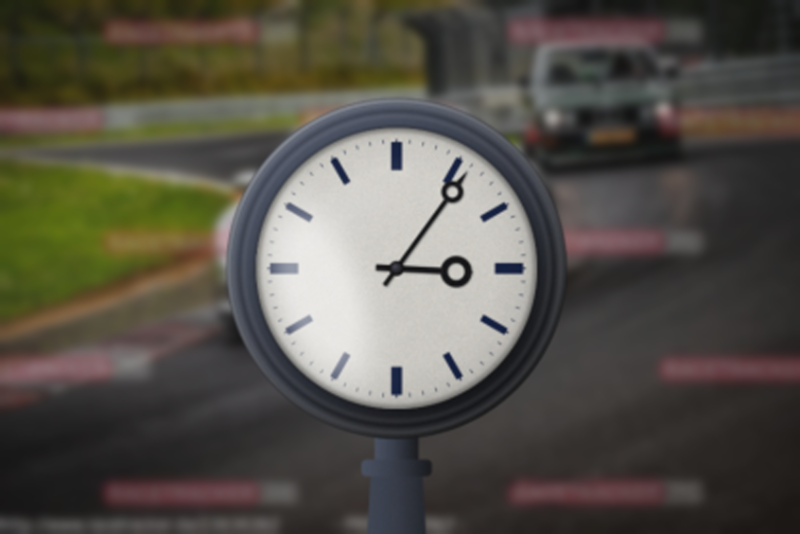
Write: 3h06
